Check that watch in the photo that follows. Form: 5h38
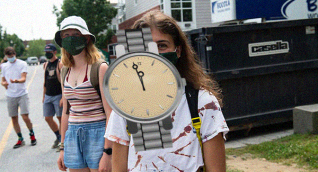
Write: 11h58
